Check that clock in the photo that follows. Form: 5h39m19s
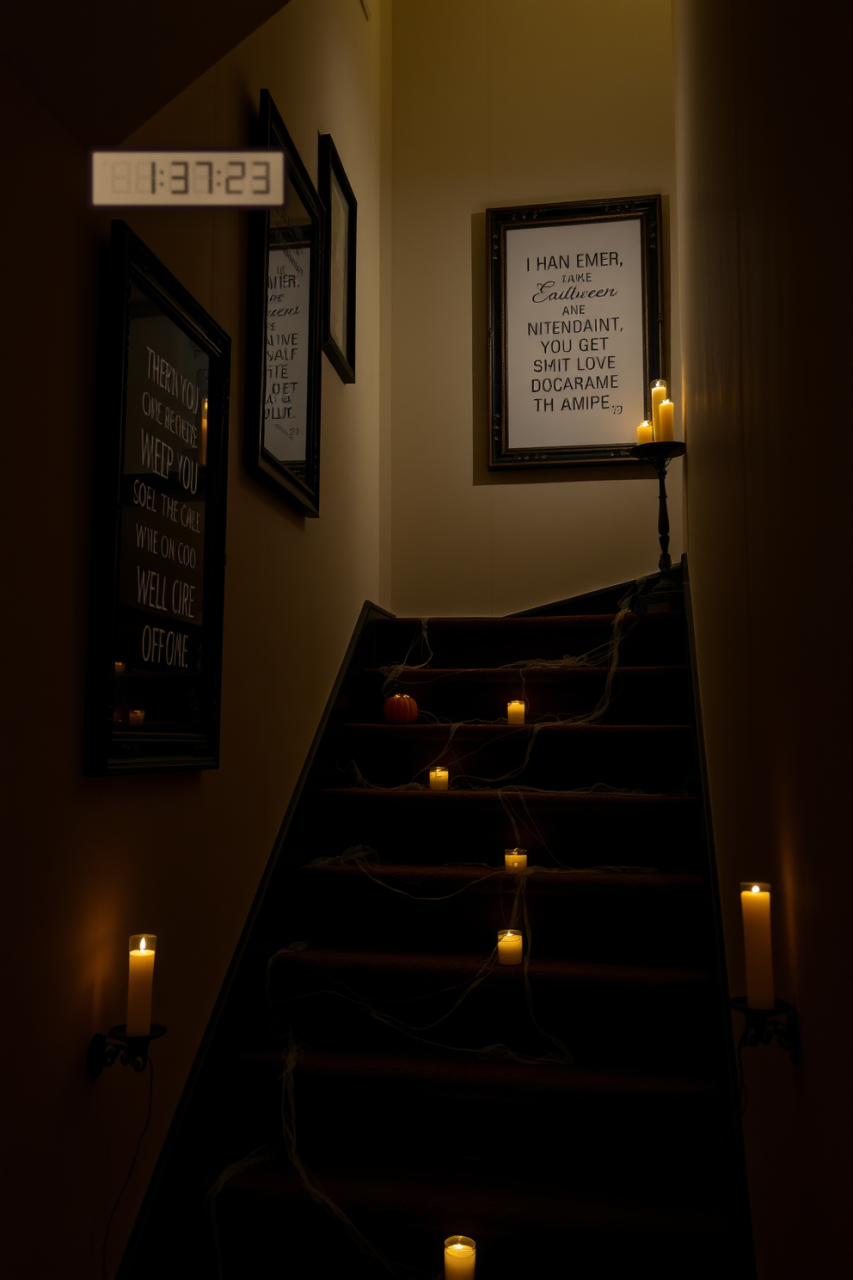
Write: 1h37m23s
